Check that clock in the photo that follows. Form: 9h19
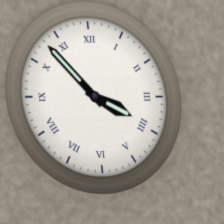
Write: 3h53
